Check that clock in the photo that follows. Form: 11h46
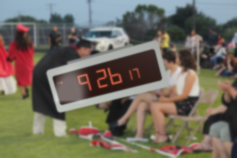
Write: 9h26
